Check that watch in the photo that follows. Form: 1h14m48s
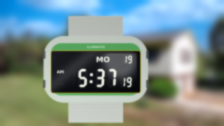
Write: 5h37m19s
